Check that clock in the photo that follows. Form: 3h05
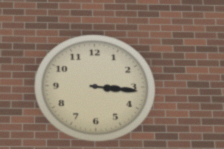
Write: 3h16
